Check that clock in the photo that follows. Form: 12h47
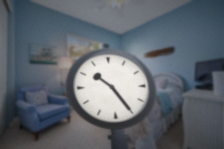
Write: 10h25
